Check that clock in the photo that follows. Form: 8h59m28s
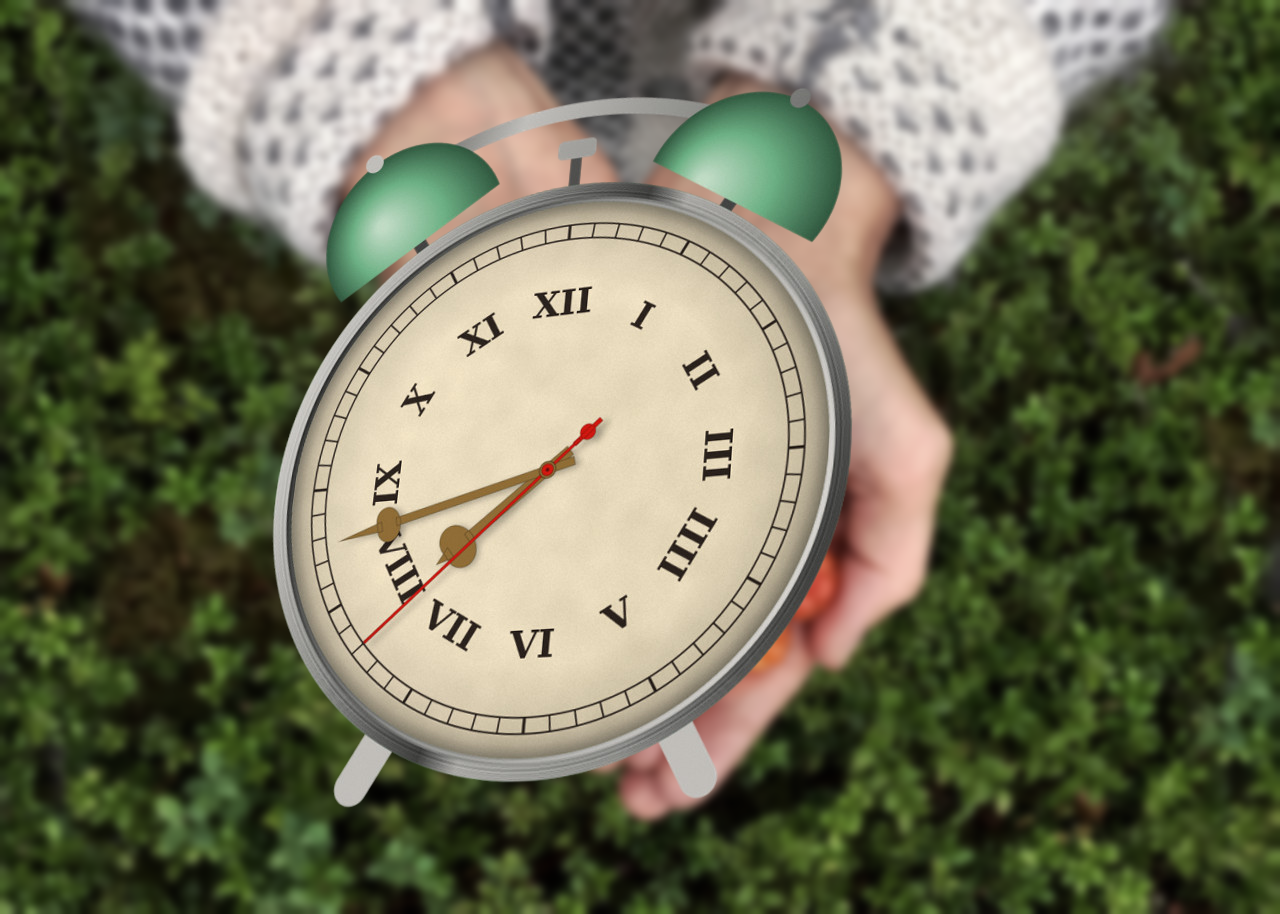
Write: 7h42m38s
